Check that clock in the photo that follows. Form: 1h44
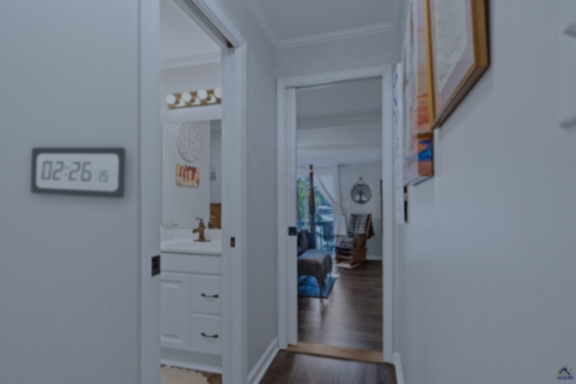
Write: 2h26
